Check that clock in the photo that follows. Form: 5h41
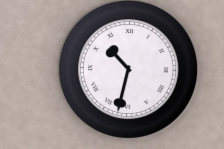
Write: 10h32
